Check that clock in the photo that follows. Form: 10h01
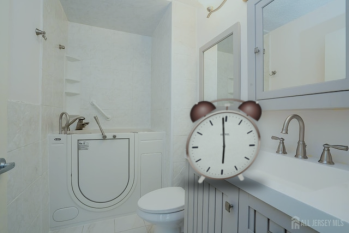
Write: 5h59
